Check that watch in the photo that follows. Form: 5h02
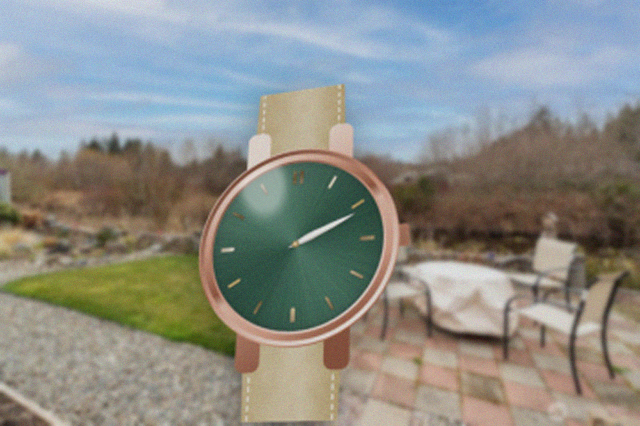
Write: 2h11
